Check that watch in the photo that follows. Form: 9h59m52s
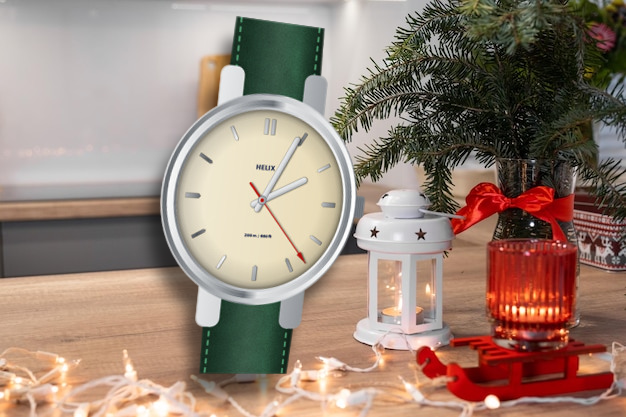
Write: 2h04m23s
